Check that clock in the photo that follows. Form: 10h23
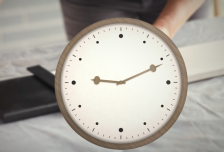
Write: 9h11
